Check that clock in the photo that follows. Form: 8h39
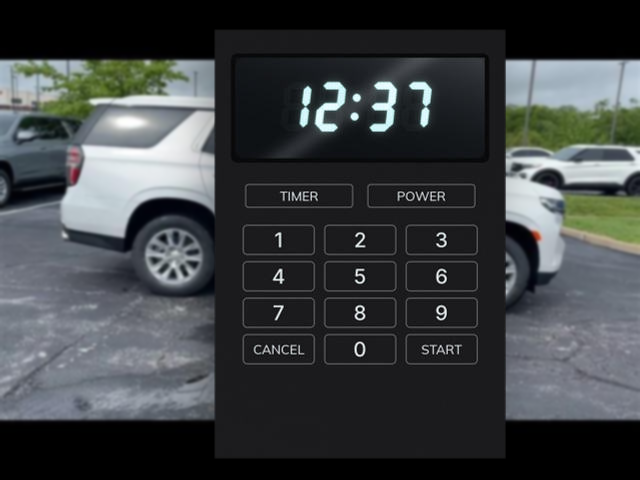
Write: 12h37
